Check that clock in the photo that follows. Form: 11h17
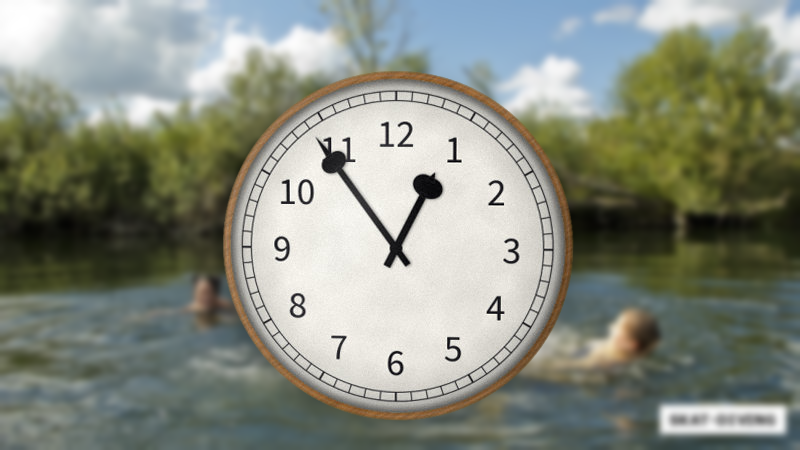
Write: 12h54
